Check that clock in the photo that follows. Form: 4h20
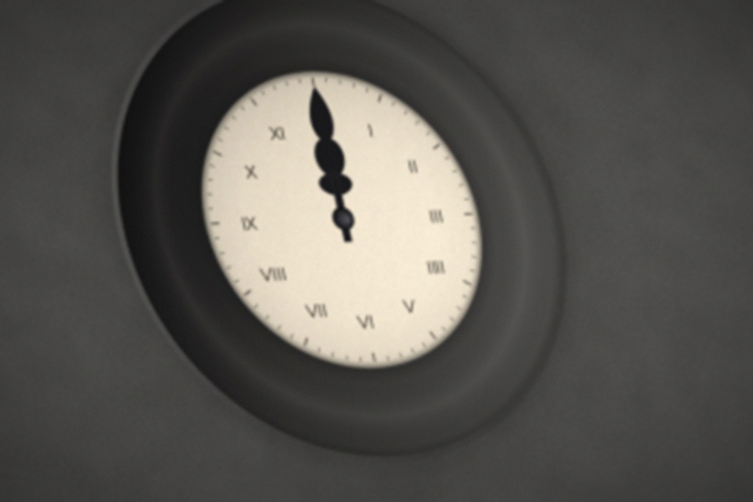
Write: 12h00
